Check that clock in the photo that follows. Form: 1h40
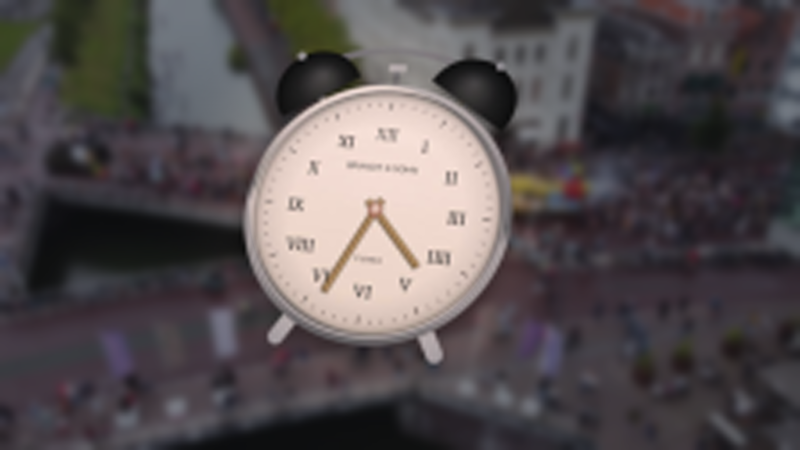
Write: 4h34
